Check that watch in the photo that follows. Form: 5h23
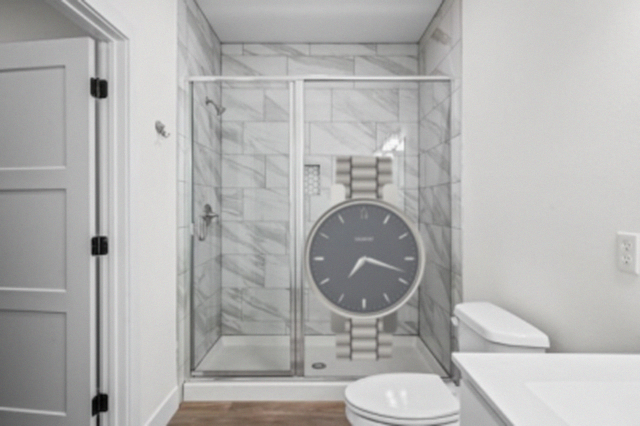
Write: 7h18
